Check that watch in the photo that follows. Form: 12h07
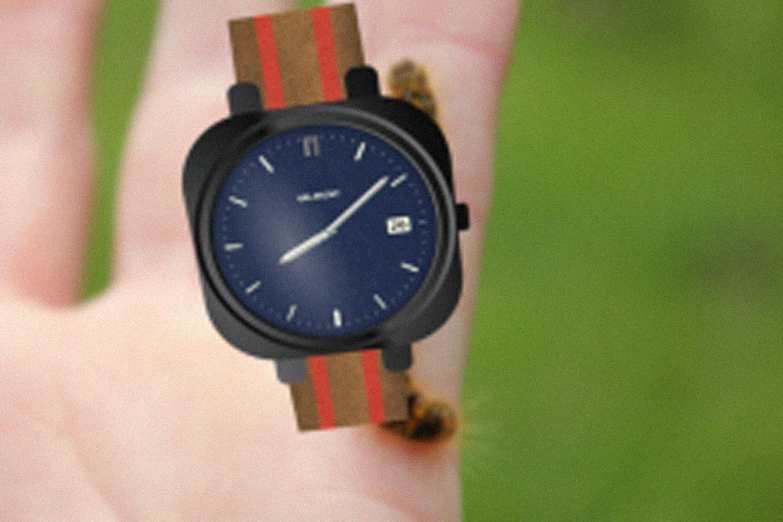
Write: 8h09
